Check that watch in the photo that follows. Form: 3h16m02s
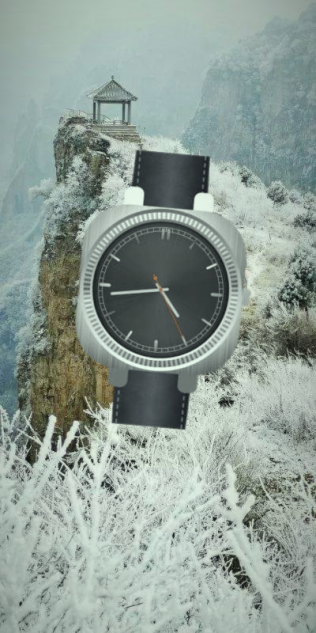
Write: 4h43m25s
